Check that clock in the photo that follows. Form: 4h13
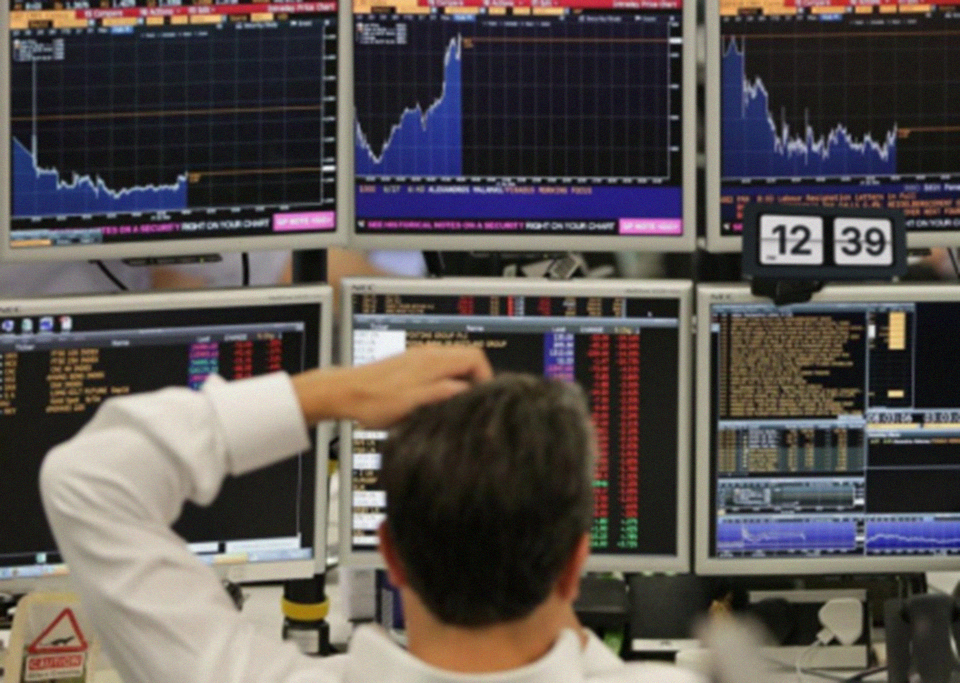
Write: 12h39
